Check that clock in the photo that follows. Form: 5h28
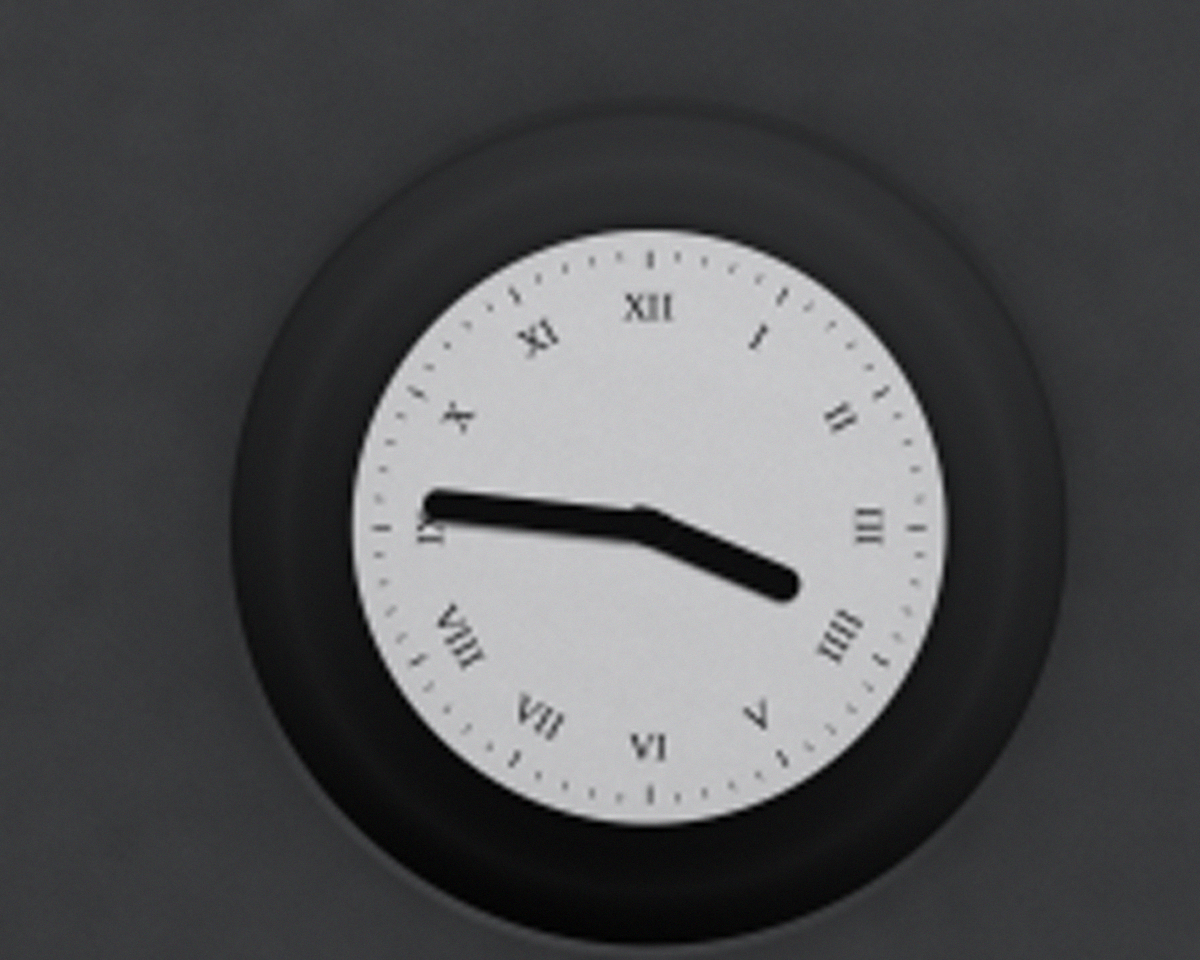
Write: 3h46
